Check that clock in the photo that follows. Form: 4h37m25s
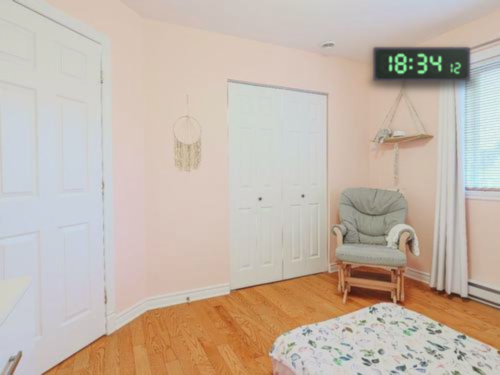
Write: 18h34m12s
